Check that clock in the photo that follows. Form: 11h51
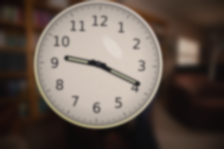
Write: 9h19
